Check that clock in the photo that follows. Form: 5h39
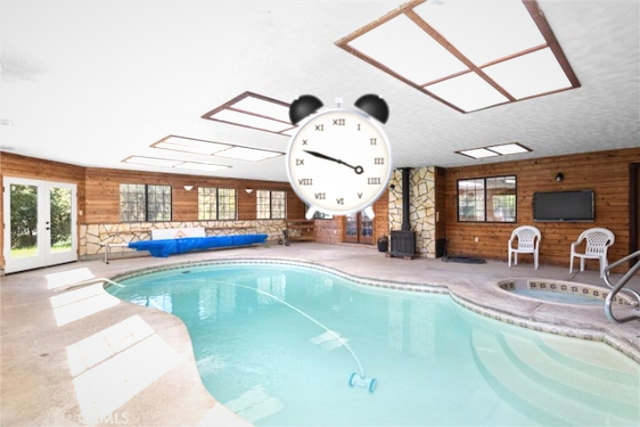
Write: 3h48
